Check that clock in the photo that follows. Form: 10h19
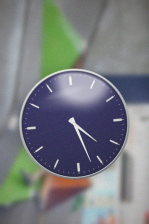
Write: 4h27
